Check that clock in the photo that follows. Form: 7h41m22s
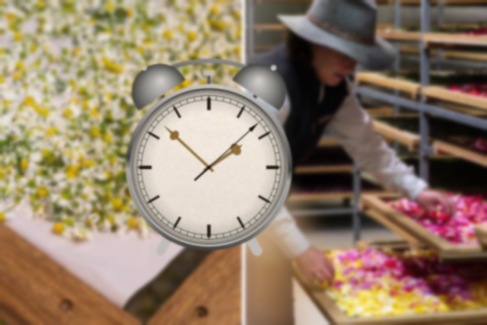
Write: 1h52m08s
